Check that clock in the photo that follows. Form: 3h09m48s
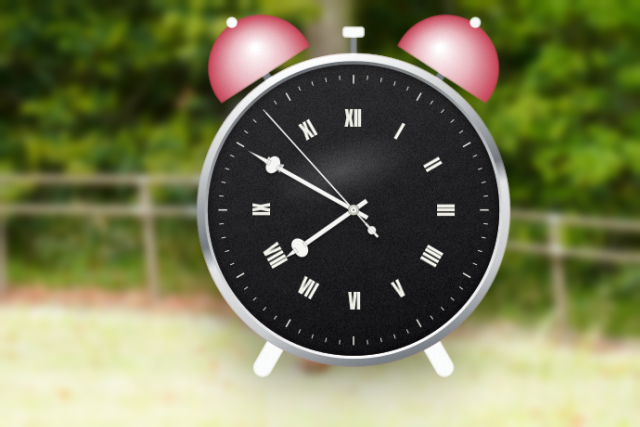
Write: 7h49m53s
